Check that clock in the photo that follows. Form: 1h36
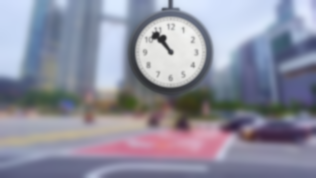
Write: 10h53
